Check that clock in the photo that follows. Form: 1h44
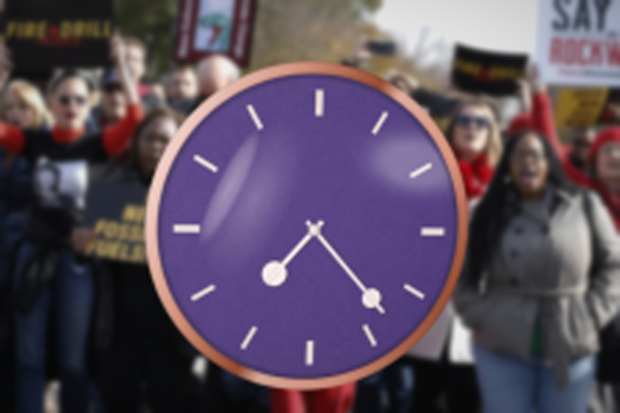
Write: 7h23
